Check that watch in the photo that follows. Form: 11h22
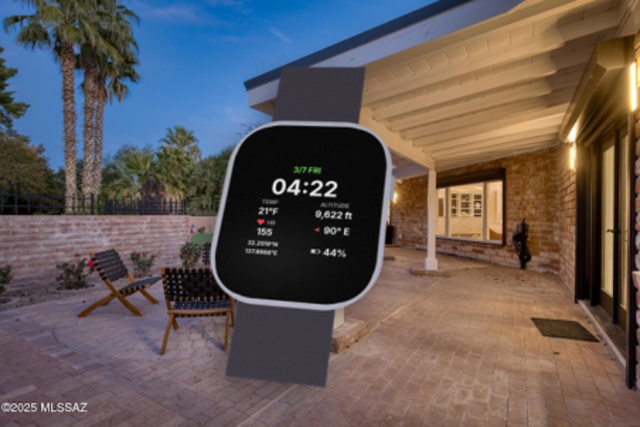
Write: 4h22
